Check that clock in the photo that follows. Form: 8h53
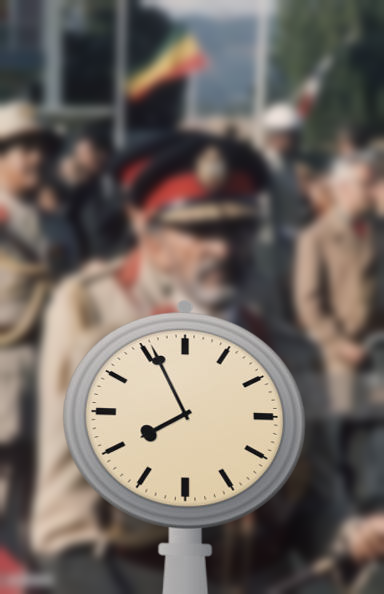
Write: 7h56
